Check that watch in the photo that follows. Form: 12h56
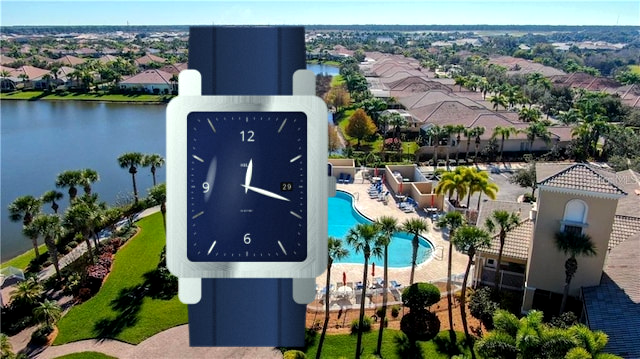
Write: 12h18
